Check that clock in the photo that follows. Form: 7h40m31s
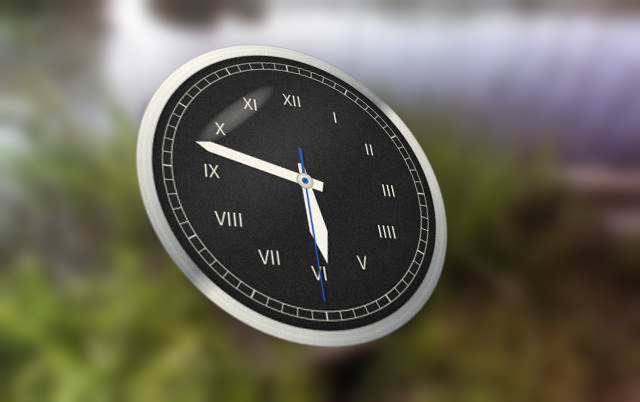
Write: 5h47m30s
